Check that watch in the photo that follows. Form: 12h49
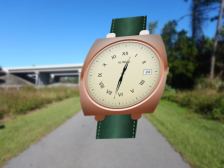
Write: 12h32
